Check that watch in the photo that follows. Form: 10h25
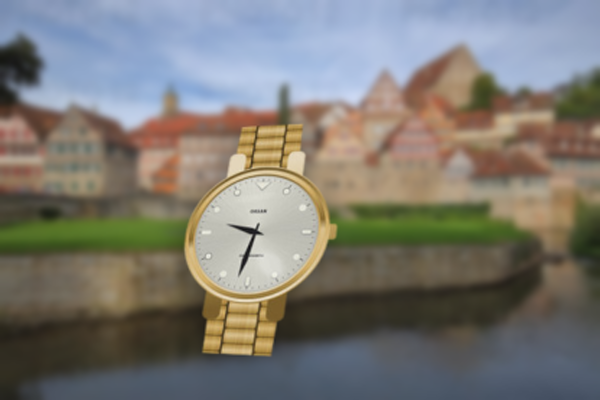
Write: 9h32
